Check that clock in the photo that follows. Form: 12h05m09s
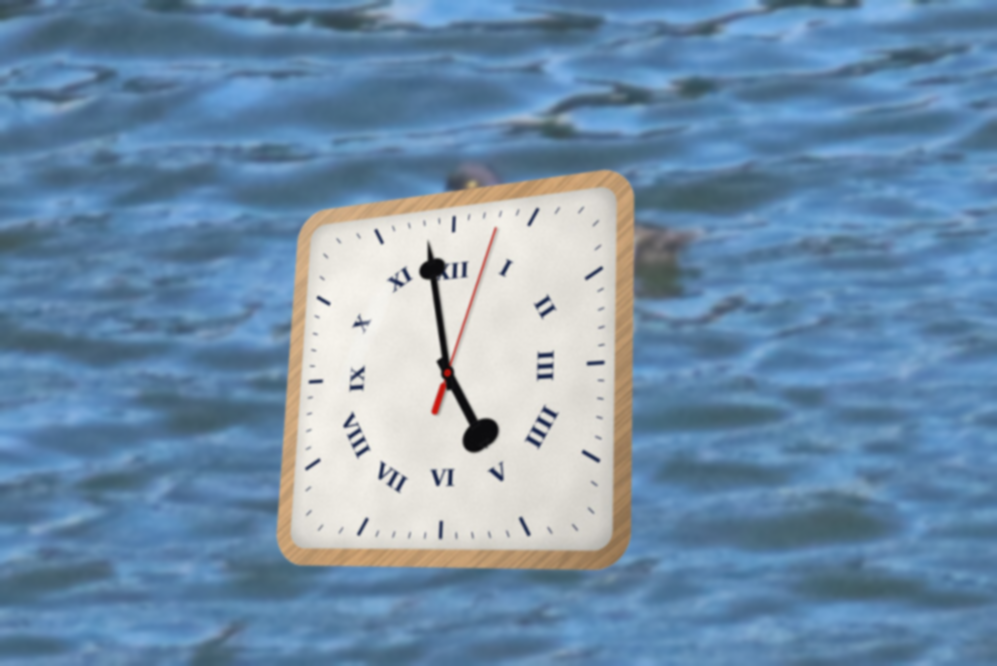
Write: 4h58m03s
